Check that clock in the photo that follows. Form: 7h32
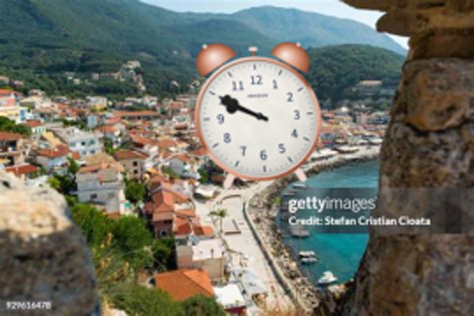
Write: 9h50
